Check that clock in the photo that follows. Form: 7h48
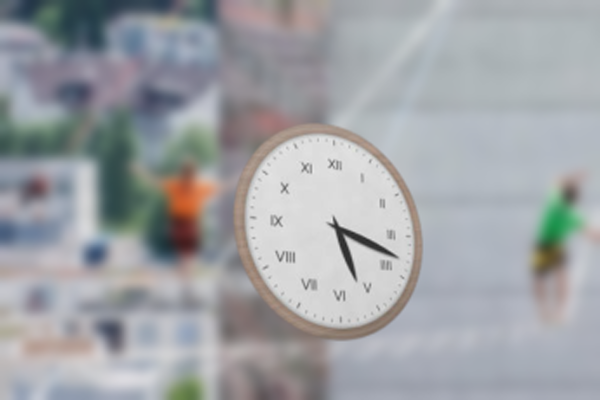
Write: 5h18
